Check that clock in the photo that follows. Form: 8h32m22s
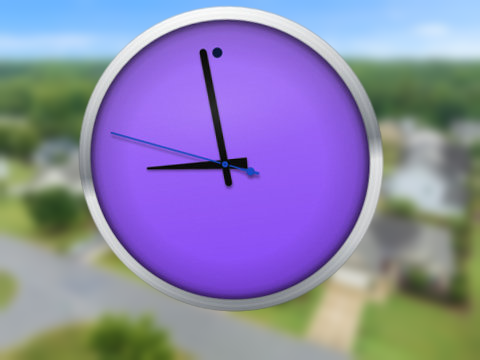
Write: 8h58m48s
